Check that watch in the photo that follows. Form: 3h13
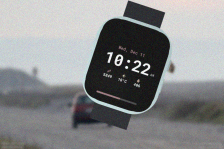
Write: 10h22
